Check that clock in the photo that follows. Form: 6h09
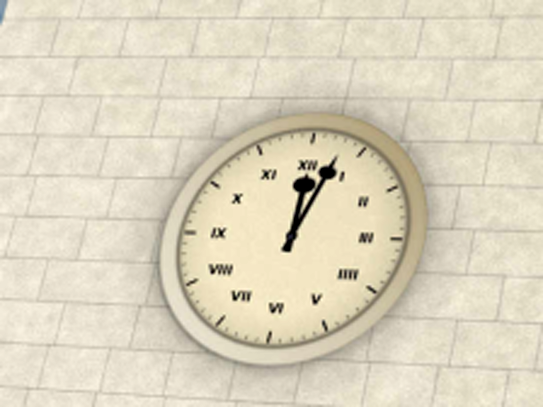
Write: 12h03
